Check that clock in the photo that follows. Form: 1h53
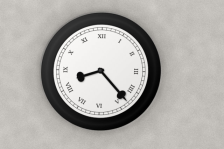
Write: 8h23
